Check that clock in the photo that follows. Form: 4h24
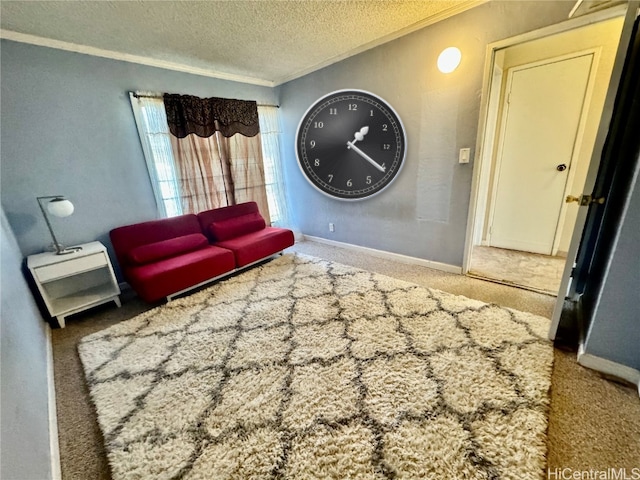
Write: 1h21
